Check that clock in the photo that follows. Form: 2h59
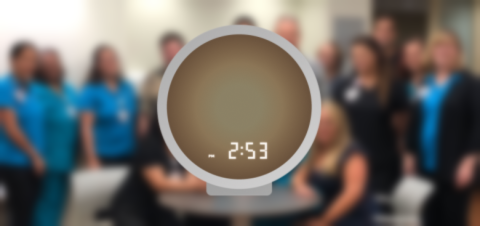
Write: 2h53
